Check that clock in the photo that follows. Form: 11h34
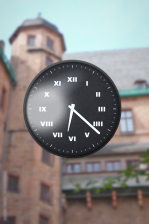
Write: 6h22
